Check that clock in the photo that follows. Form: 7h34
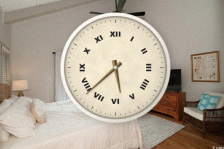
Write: 5h38
